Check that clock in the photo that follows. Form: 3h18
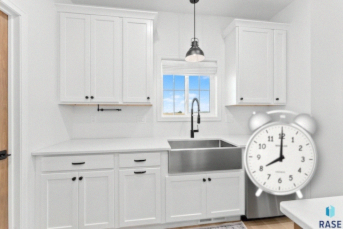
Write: 8h00
